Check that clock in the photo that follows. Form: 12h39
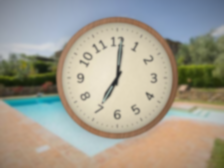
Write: 7h01
